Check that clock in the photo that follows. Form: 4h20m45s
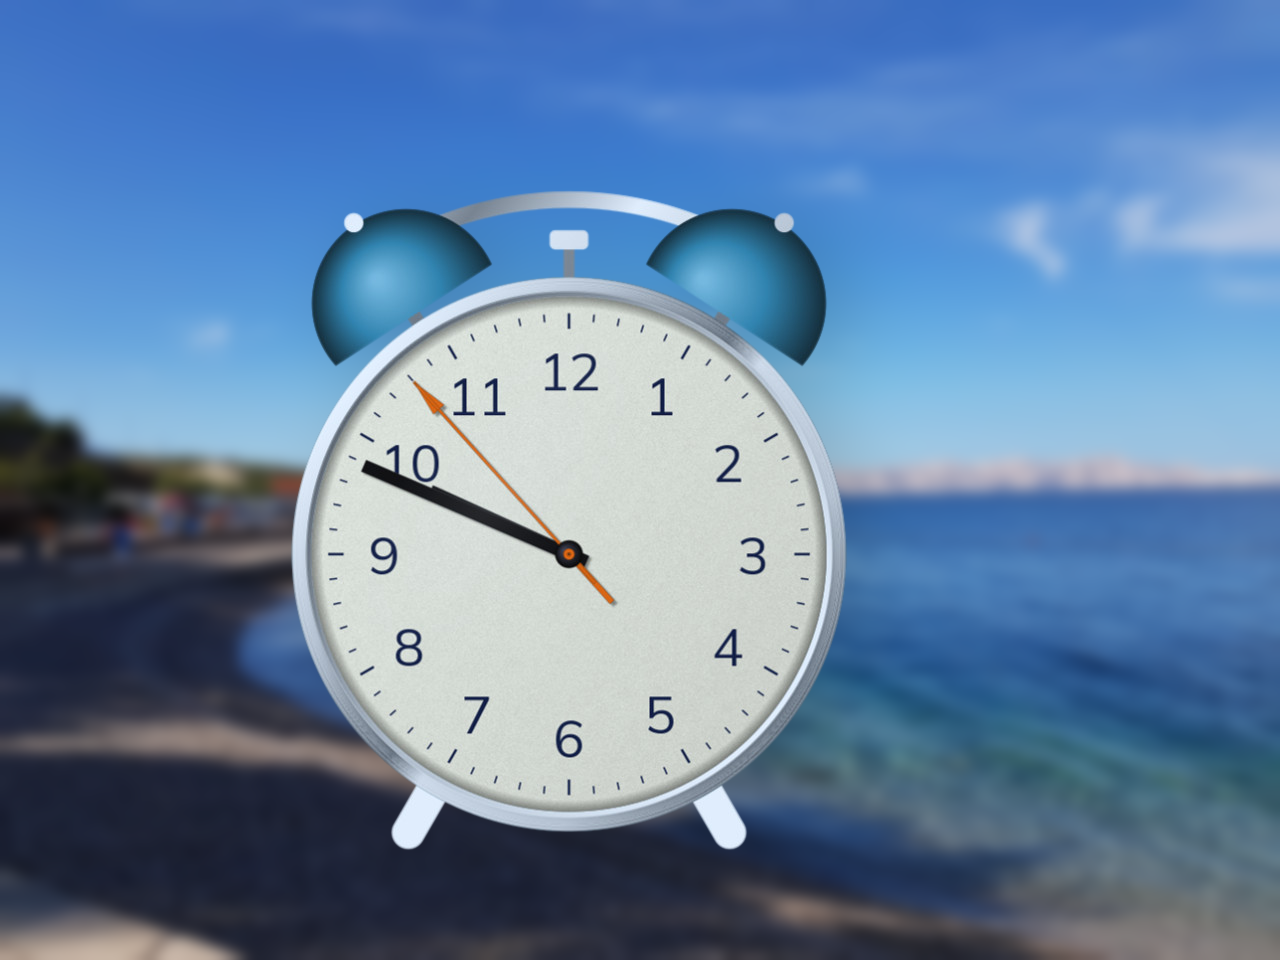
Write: 9h48m53s
